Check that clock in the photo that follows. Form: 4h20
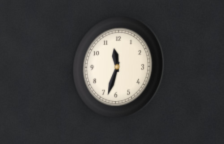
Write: 11h33
